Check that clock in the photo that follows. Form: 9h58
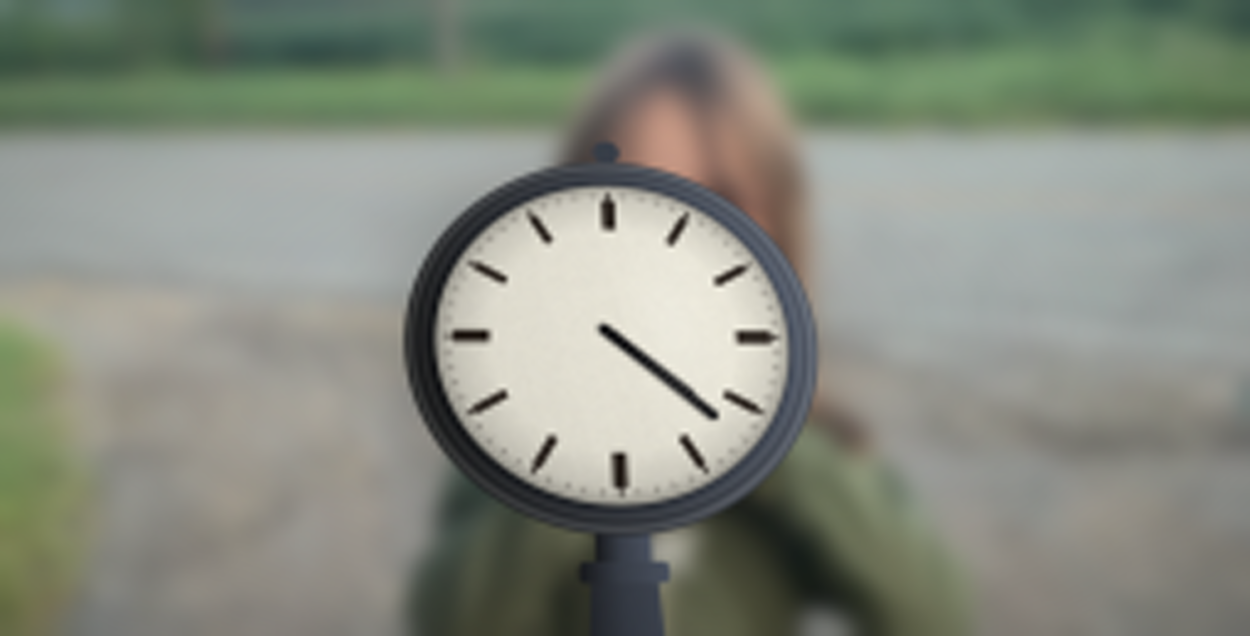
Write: 4h22
